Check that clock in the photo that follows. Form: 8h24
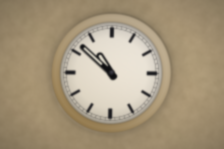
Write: 10h52
